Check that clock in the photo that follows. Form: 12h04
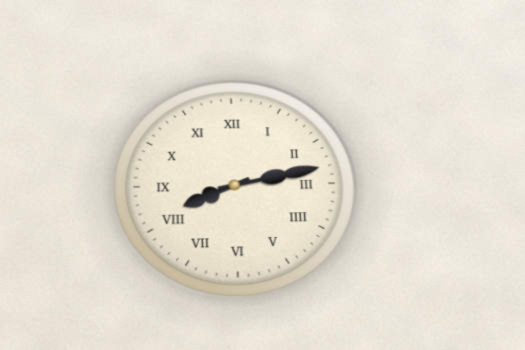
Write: 8h13
